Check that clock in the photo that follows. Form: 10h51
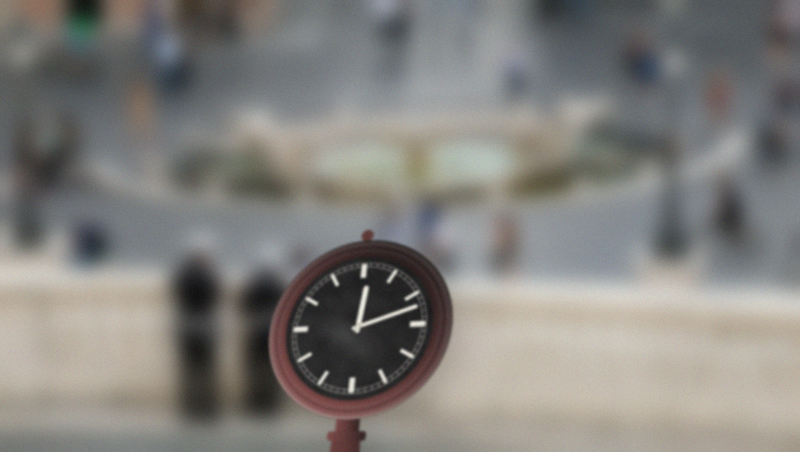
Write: 12h12
